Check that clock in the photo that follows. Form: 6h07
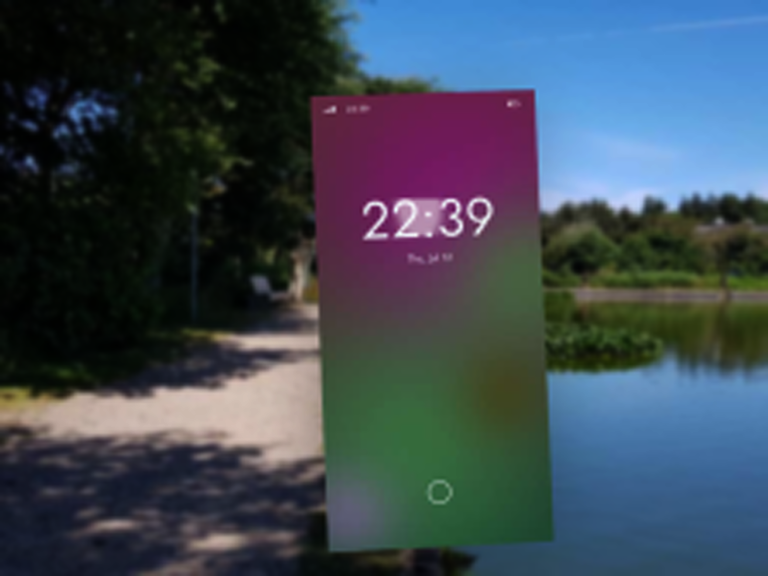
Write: 22h39
